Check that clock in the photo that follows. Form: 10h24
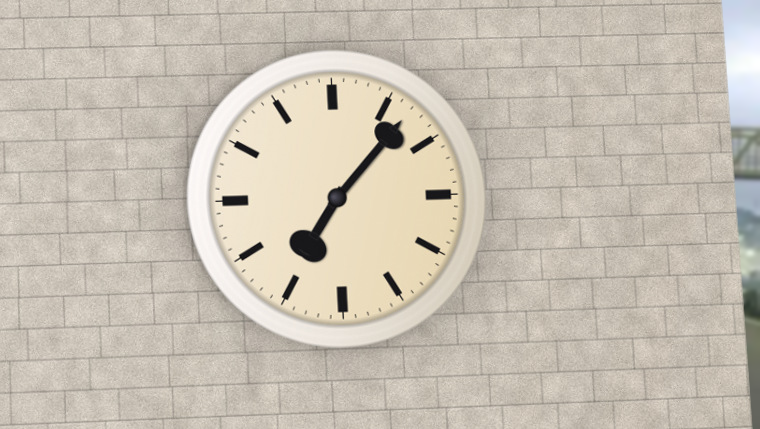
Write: 7h07
